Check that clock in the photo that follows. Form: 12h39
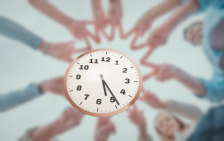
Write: 5h24
